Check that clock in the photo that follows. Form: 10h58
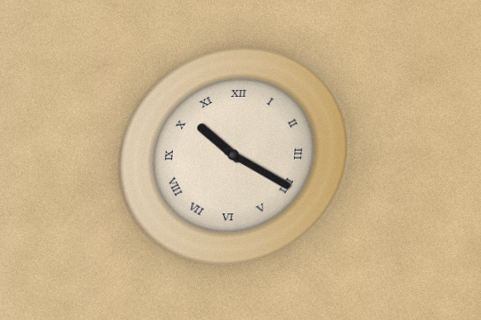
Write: 10h20
